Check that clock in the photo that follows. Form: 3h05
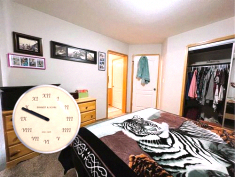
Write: 9h49
